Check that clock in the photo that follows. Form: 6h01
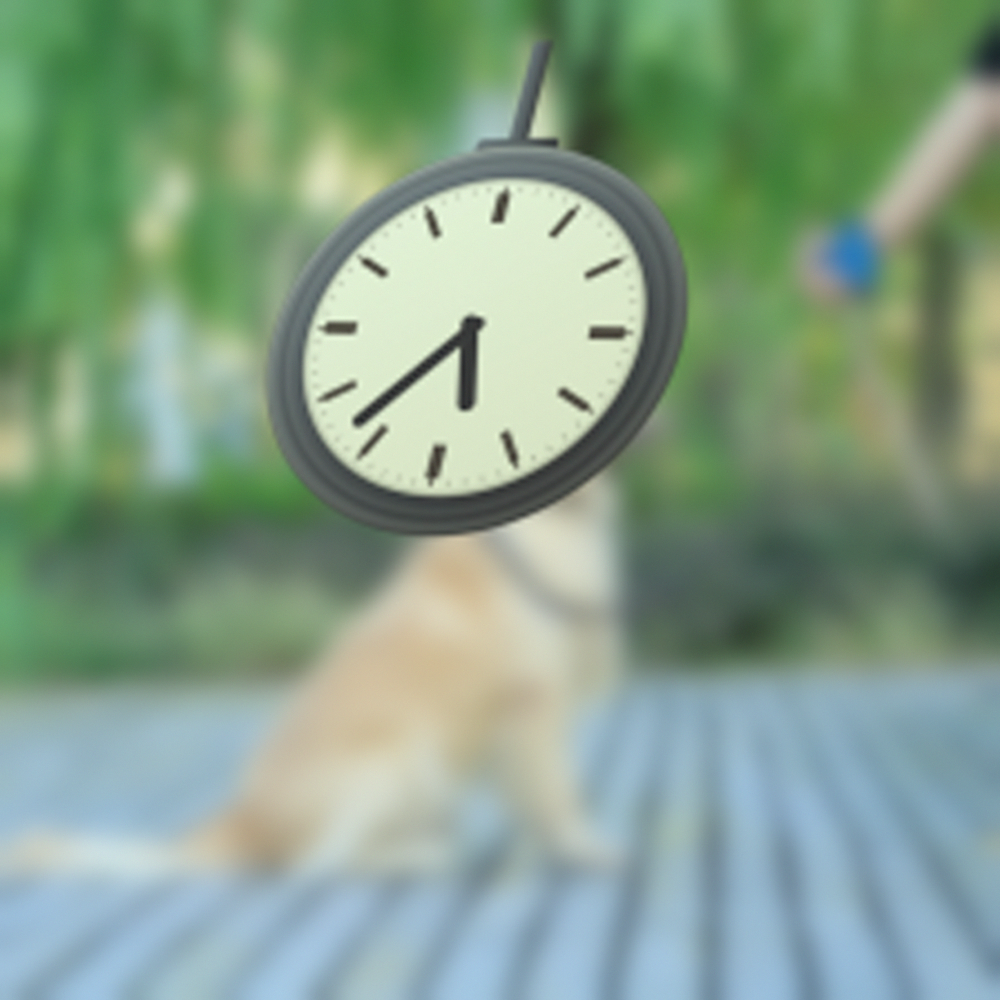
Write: 5h37
